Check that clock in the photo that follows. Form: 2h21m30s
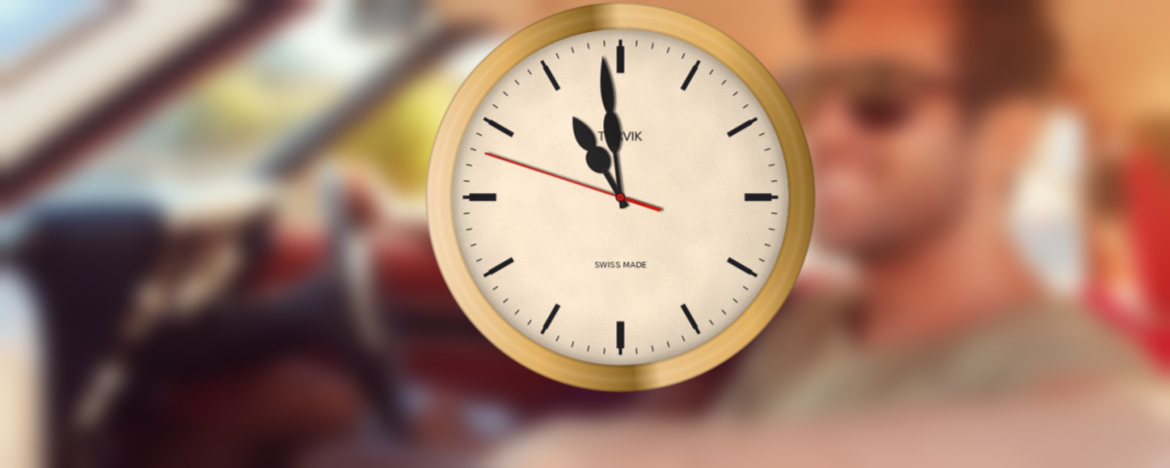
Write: 10h58m48s
